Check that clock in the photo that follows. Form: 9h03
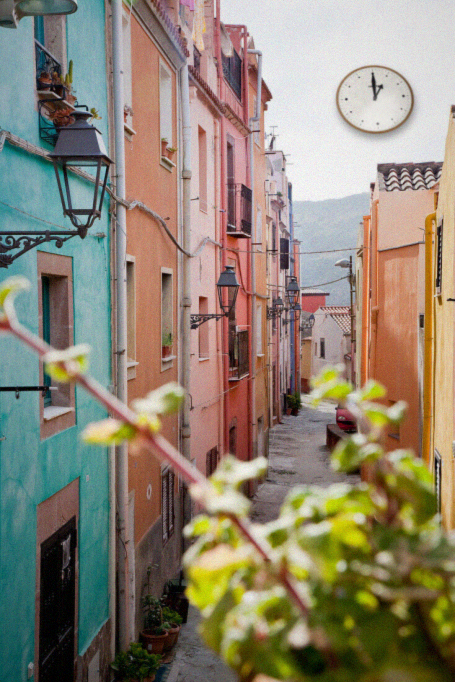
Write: 1h00
